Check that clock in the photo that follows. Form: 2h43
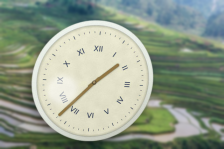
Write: 1h37
